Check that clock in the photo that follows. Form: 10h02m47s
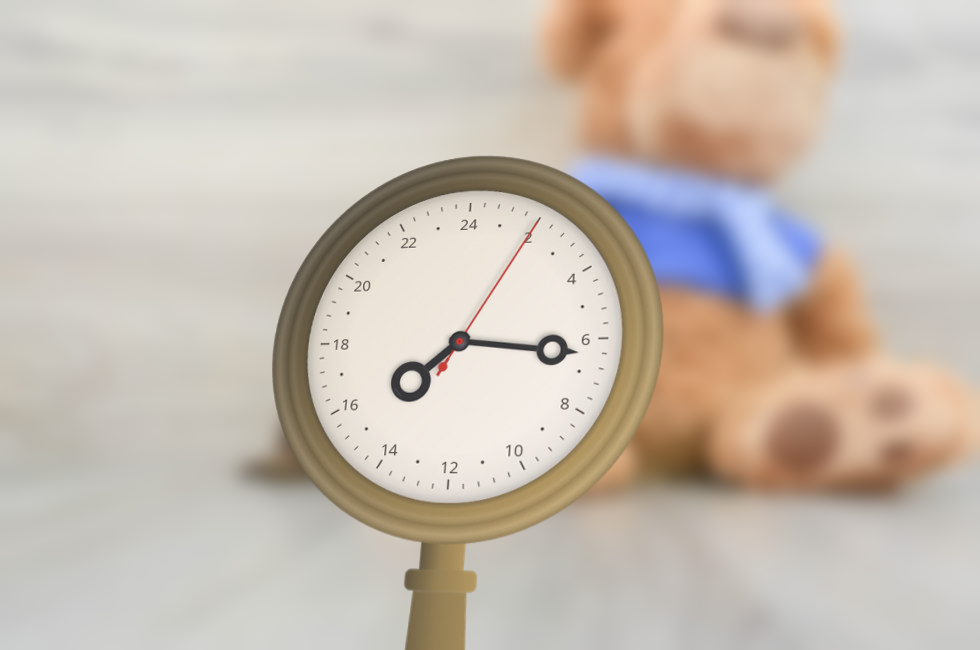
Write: 15h16m05s
